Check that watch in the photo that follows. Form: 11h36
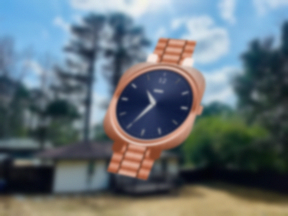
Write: 10h35
